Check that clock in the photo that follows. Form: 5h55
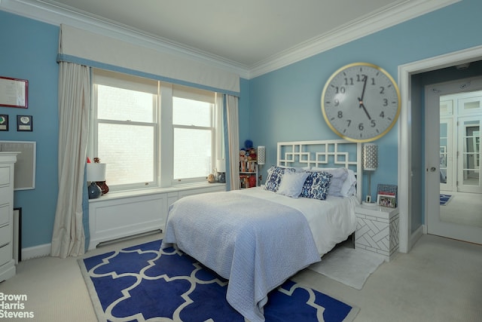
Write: 5h02
